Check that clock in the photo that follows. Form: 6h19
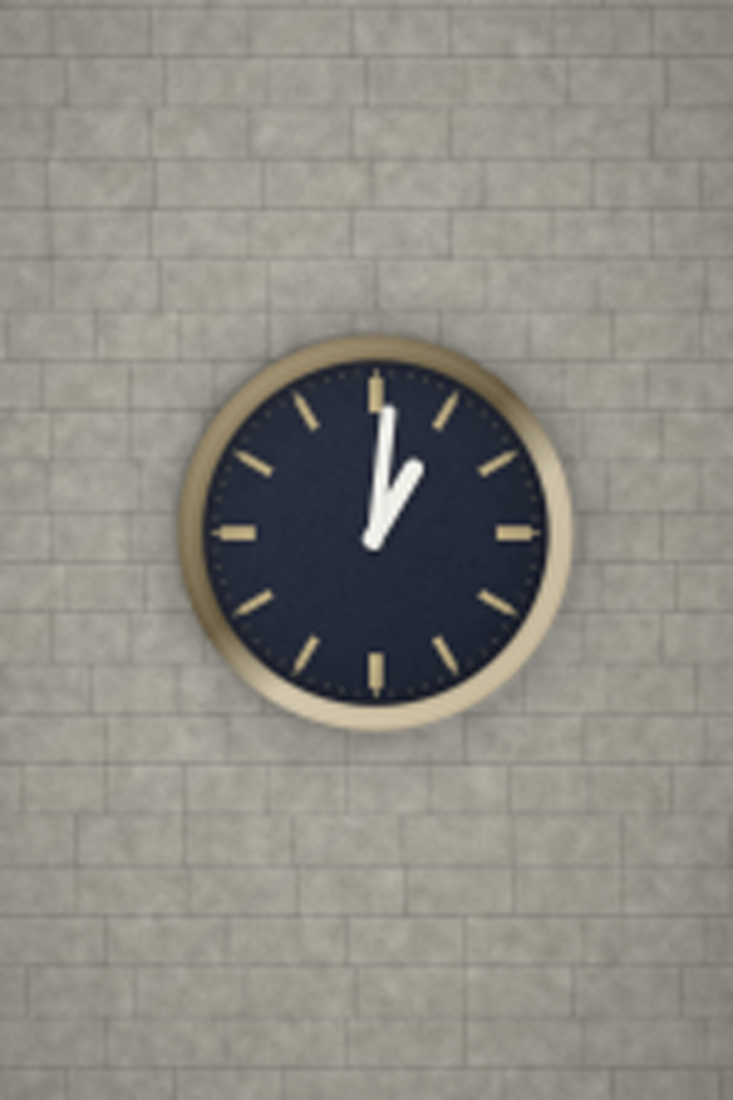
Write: 1h01
